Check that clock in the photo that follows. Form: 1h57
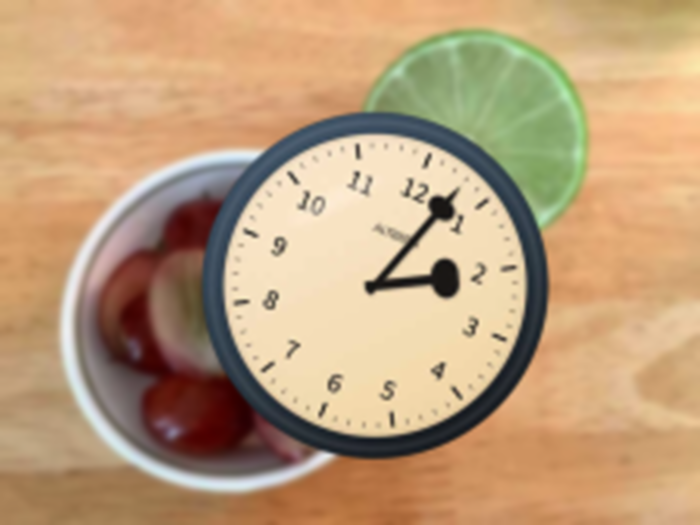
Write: 2h03
